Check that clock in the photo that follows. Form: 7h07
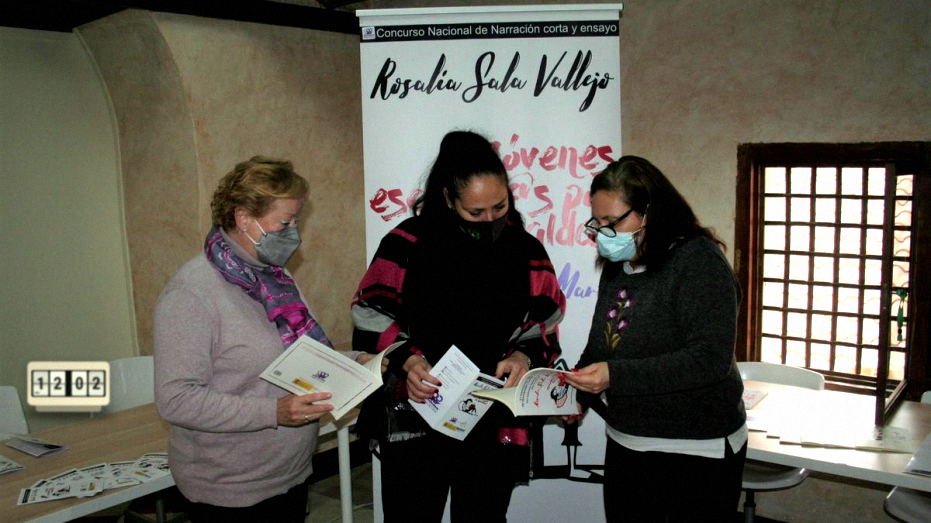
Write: 12h02
